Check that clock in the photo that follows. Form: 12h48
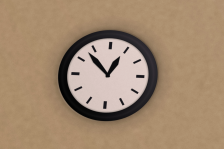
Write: 12h53
